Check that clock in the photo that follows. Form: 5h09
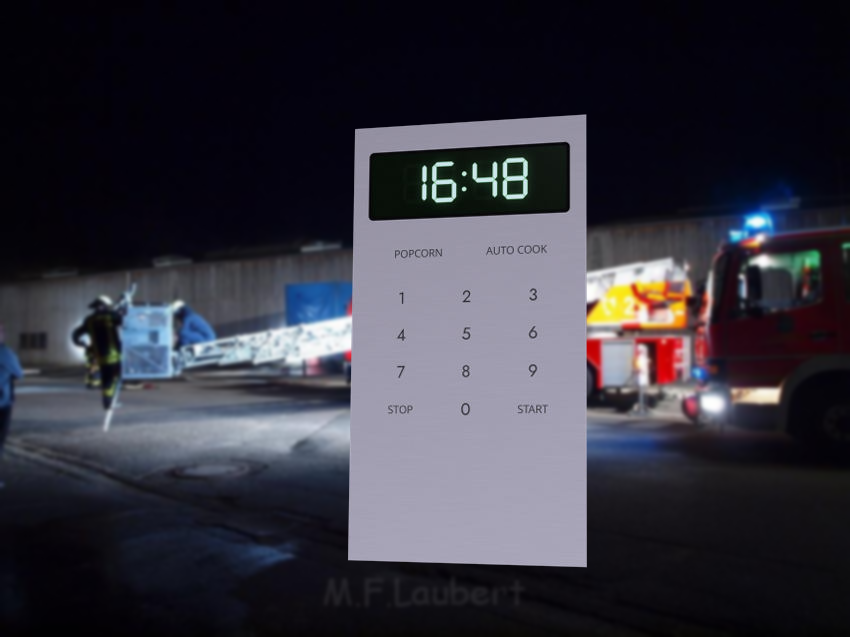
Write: 16h48
